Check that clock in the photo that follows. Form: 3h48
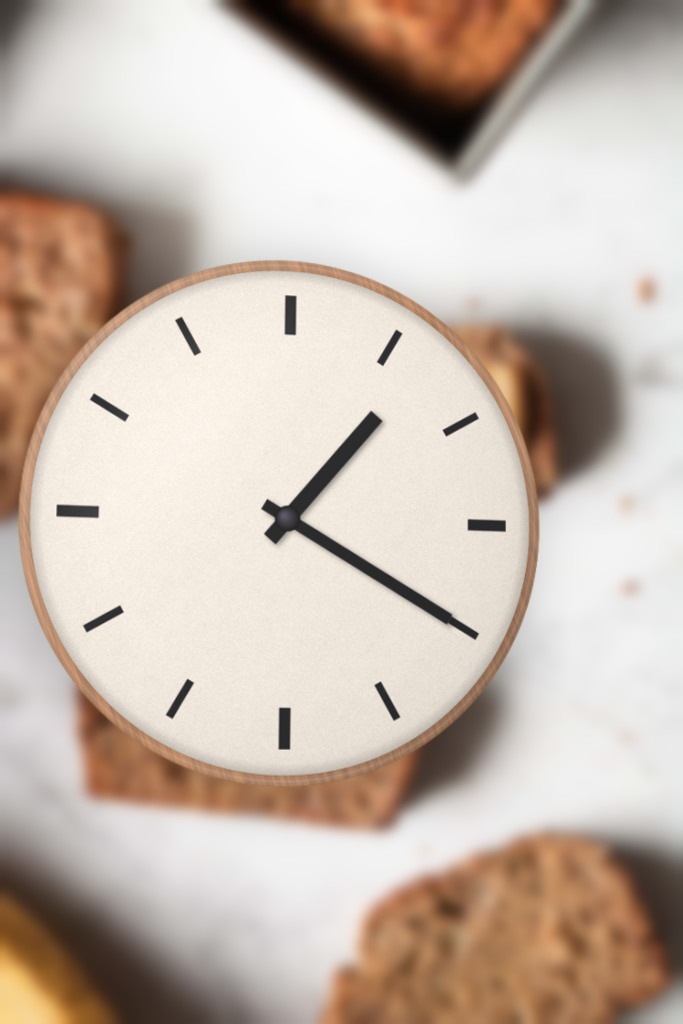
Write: 1h20
